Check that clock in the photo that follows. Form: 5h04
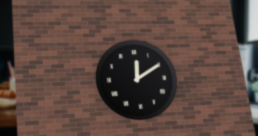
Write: 12h10
